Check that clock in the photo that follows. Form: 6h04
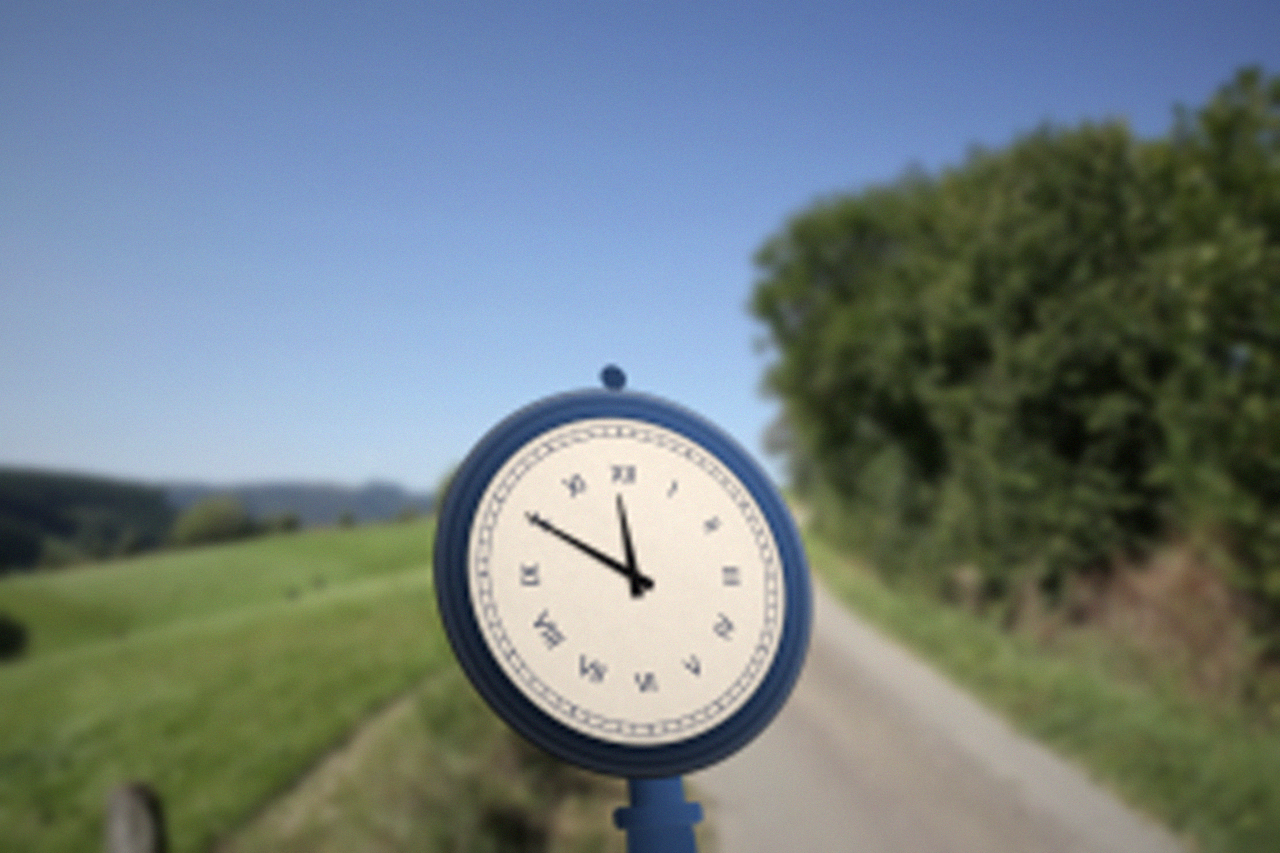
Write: 11h50
